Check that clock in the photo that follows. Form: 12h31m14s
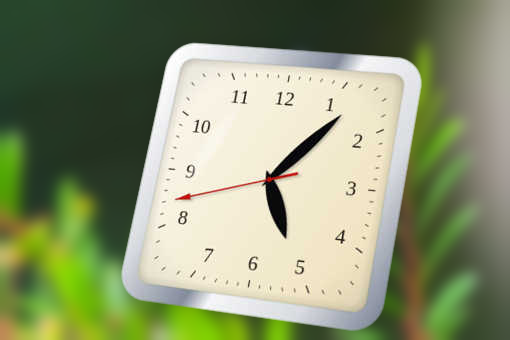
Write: 5h06m42s
